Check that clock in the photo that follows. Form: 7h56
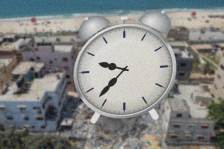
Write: 9h37
